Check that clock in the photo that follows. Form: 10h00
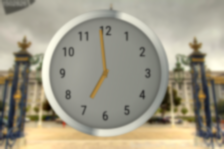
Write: 6h59
